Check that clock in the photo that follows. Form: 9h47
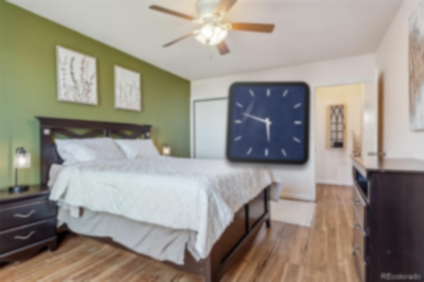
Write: 5h48
